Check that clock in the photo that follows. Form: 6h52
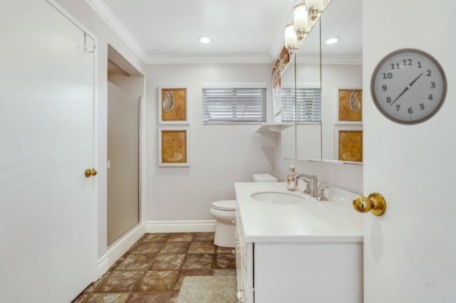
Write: 1h38
